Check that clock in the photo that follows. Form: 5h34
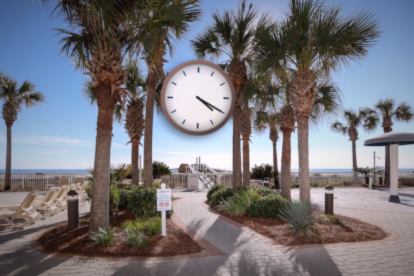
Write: 4h20
